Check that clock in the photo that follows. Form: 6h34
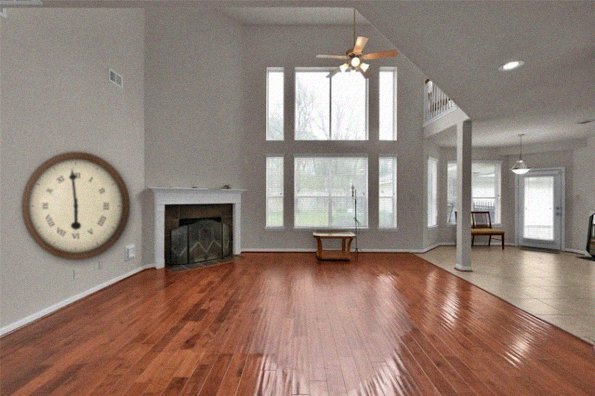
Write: 5h59
